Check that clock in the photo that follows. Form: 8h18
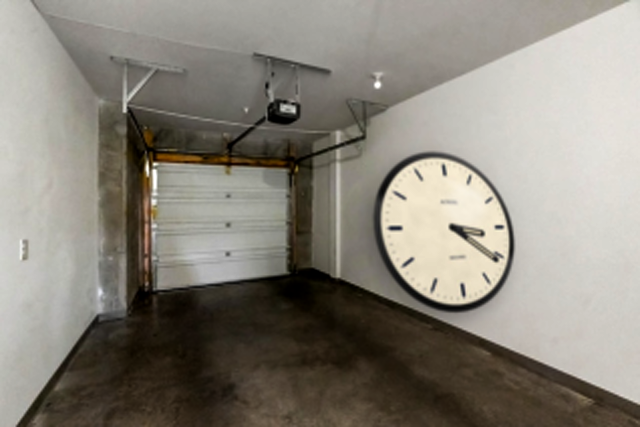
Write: 3h21
